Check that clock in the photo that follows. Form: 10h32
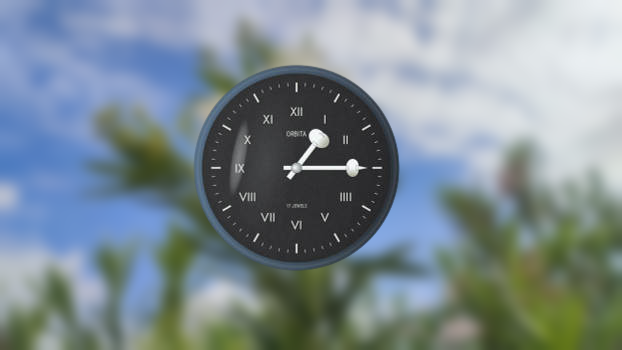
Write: 1h15
